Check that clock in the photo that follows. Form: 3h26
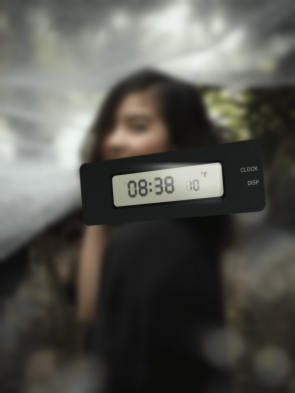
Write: 8h38
